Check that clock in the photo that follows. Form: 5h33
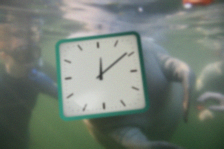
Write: 12h09
